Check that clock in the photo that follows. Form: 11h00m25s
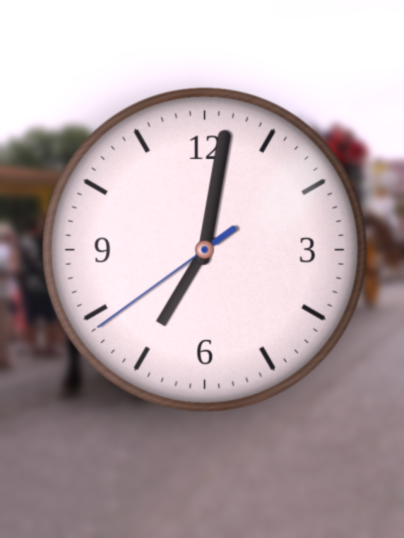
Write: 7h01m39s
